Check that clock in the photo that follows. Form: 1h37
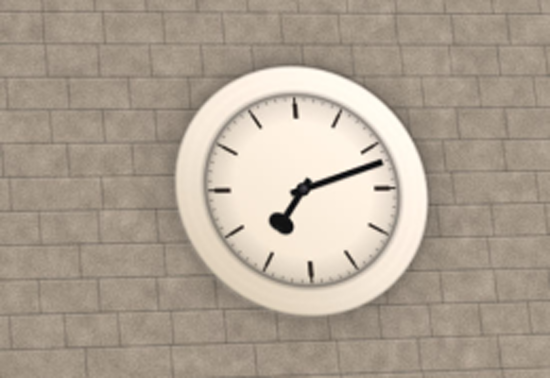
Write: 7h12
